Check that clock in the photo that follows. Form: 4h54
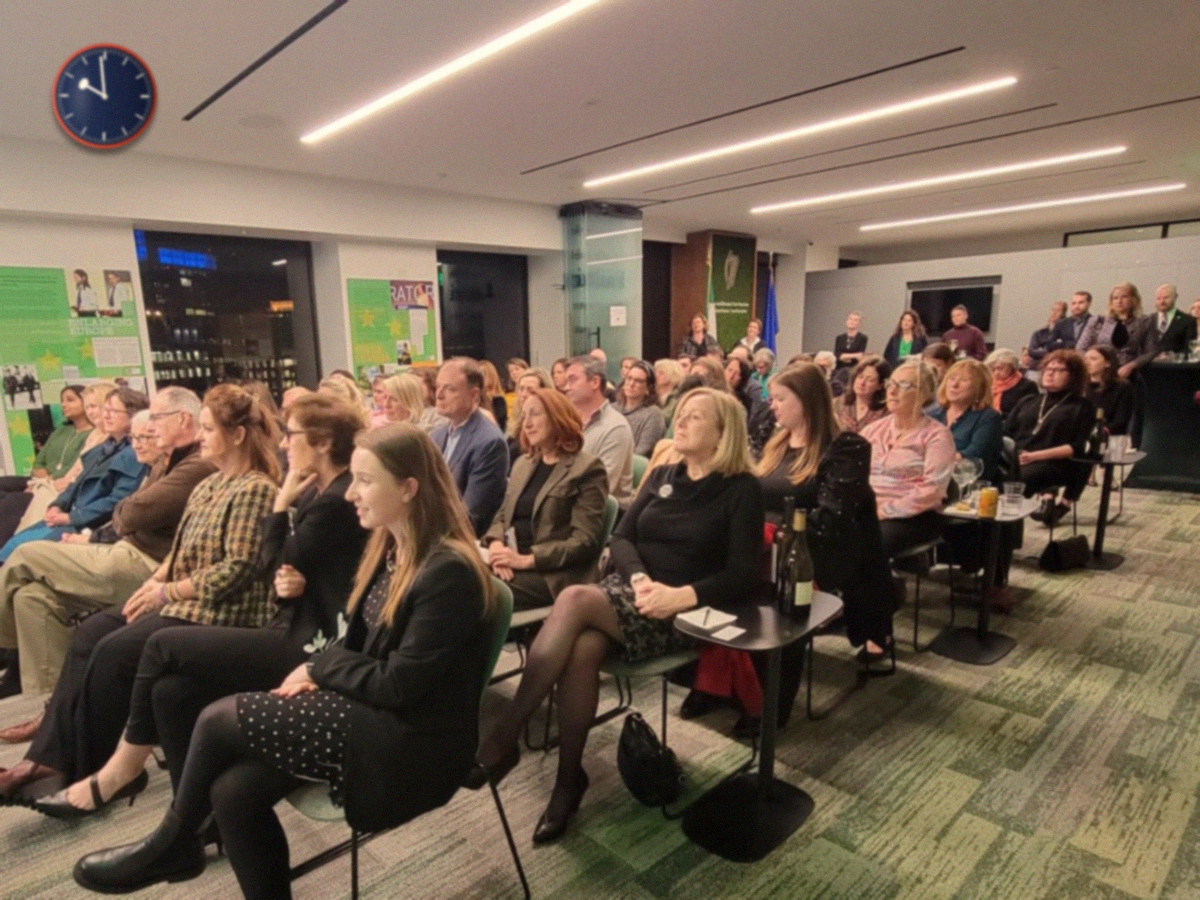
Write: 9h59
